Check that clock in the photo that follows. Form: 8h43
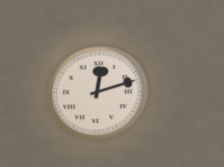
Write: 12h12
